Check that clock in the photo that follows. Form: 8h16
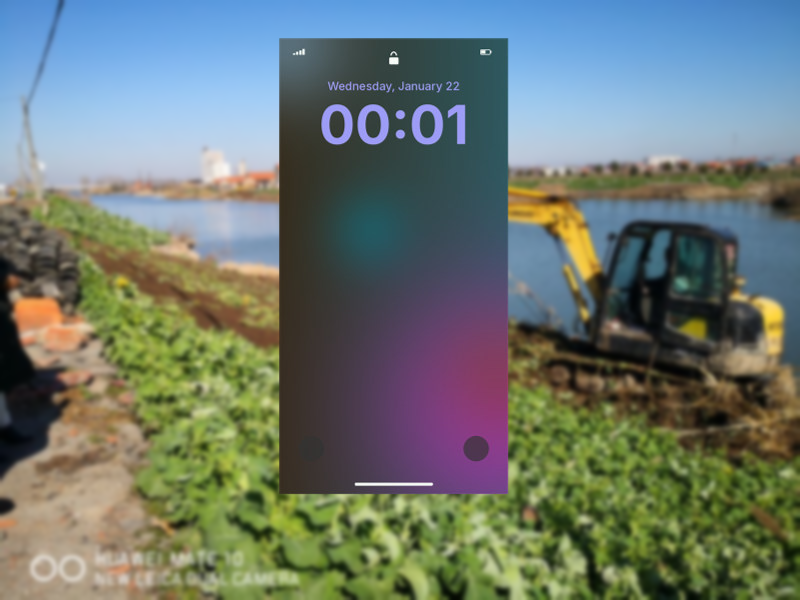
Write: 0h01
